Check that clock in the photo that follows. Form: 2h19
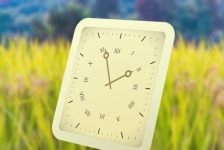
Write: 1h56
